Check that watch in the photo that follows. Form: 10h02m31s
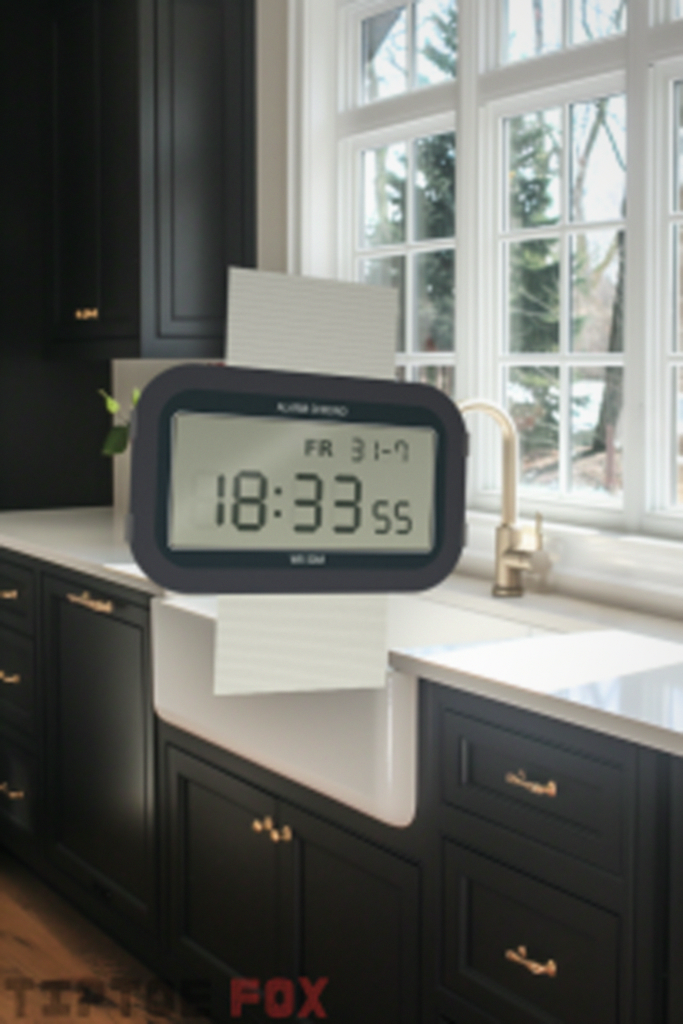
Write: 18h33m55s
